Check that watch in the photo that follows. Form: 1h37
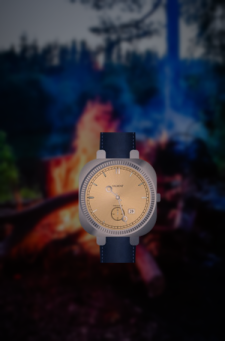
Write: 10h27
